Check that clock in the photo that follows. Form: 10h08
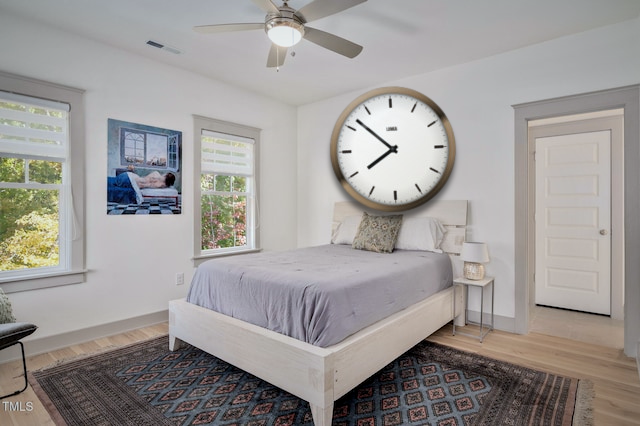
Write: 7h52
